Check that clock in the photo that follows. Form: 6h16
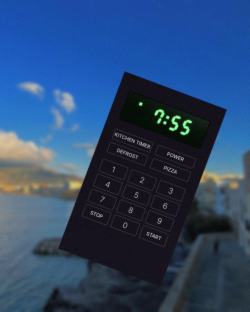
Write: 7h55
